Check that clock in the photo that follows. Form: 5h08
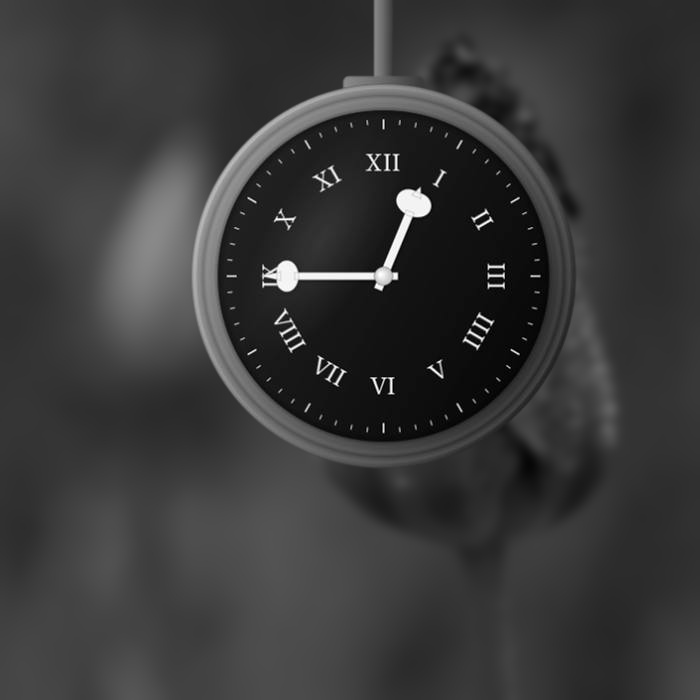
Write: 12h45
